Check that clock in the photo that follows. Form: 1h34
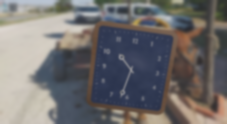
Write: 10h32
